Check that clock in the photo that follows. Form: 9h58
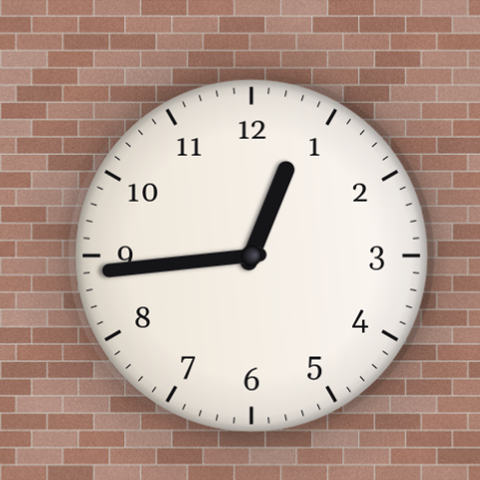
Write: 12h44
